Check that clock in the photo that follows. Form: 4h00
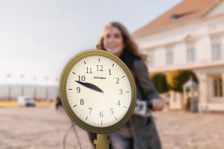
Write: 9h48
